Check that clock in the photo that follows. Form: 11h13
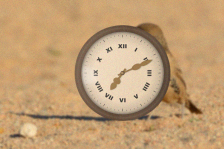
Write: 7h11
